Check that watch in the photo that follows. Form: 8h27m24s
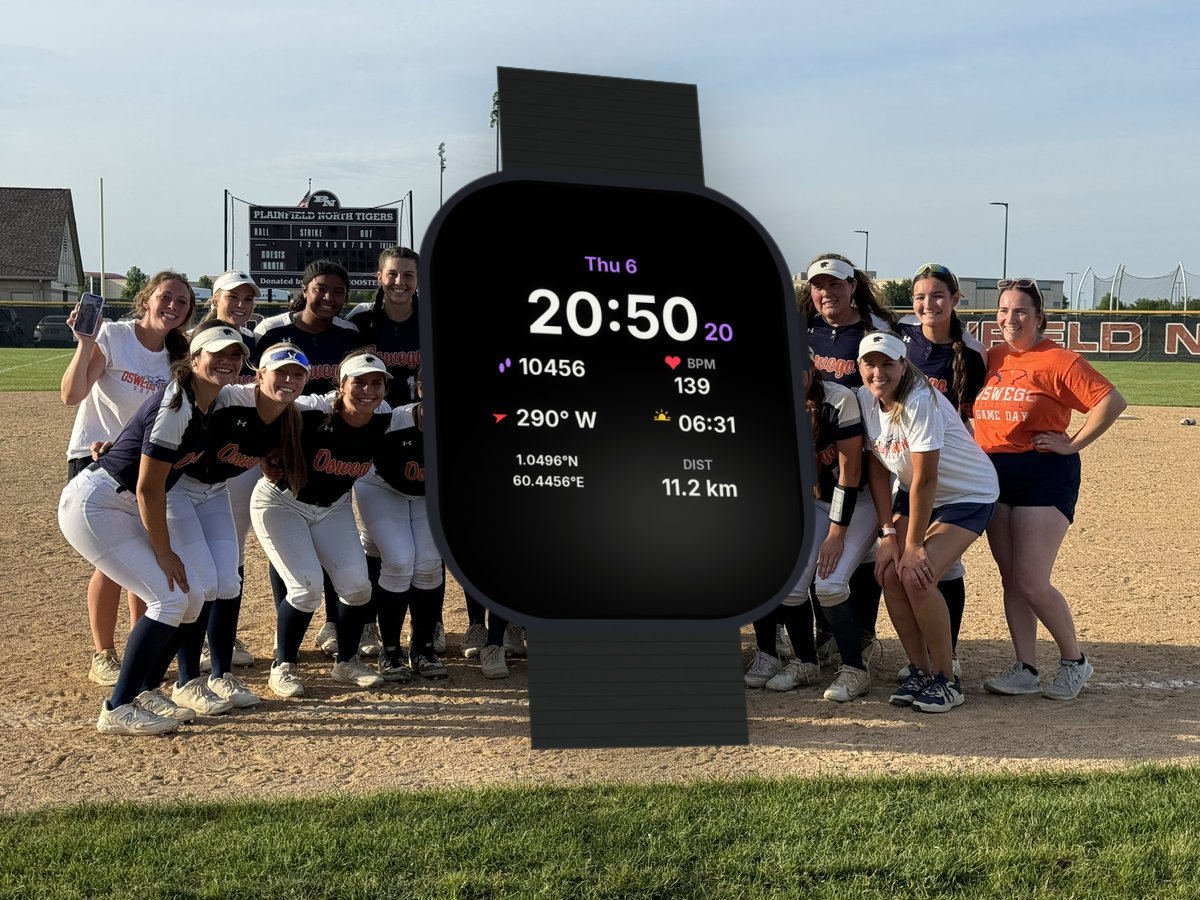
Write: 20h50m20s
